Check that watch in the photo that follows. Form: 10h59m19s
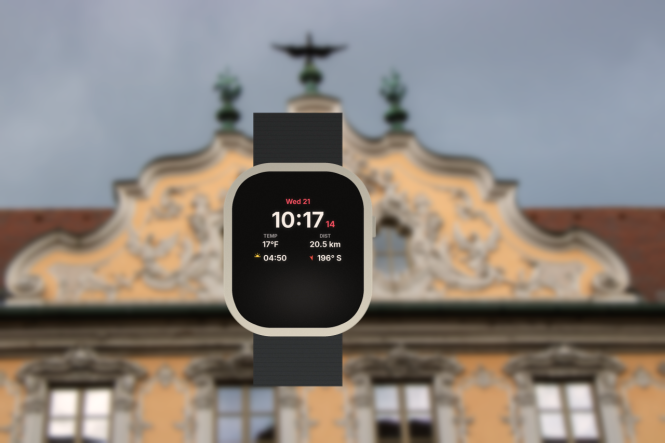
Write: 10h17m14s
